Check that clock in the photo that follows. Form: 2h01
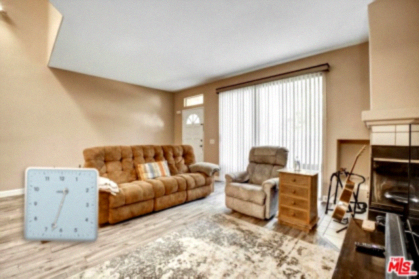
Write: 12h33
